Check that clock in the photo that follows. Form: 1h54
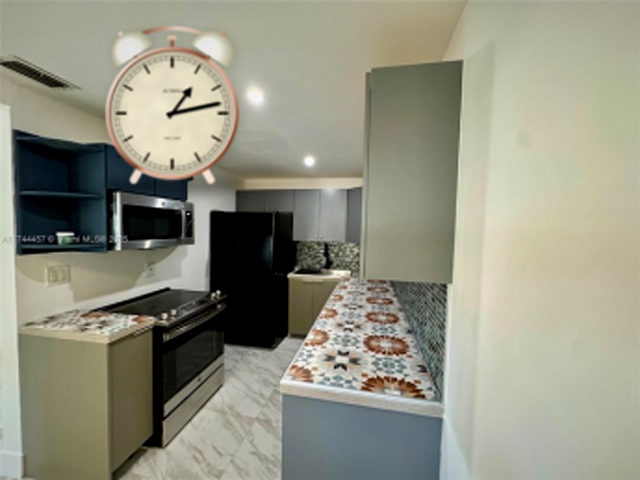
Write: 1h13
